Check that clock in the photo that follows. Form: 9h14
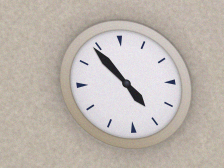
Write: 4h54
